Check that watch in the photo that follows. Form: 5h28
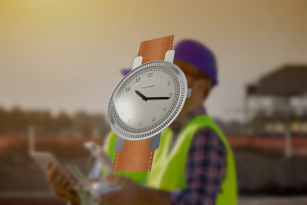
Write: 10h16
